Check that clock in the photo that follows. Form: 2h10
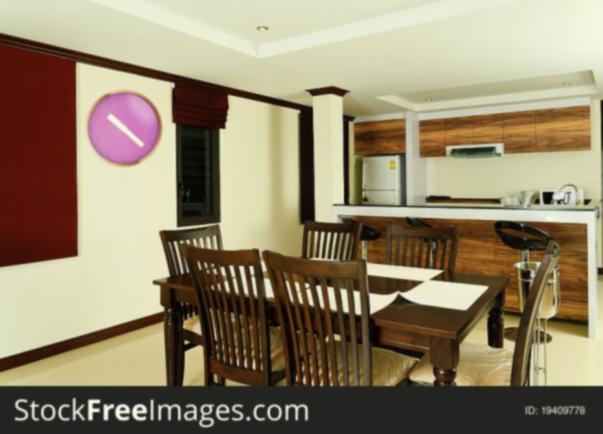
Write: 10h22
